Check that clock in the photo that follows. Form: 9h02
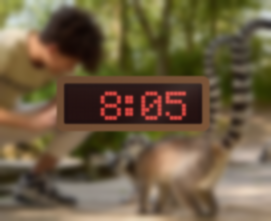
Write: 8h05
